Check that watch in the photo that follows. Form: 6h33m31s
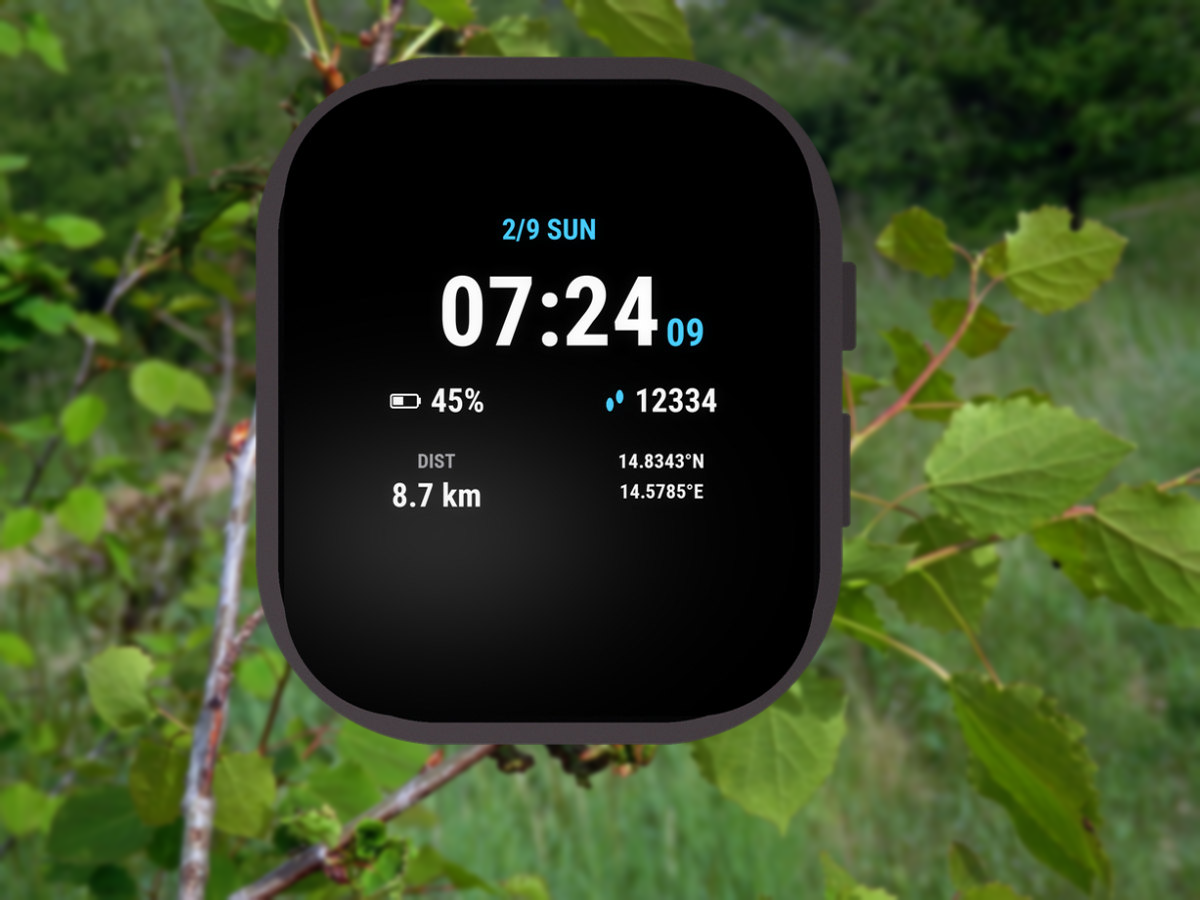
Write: 7h24m09s
